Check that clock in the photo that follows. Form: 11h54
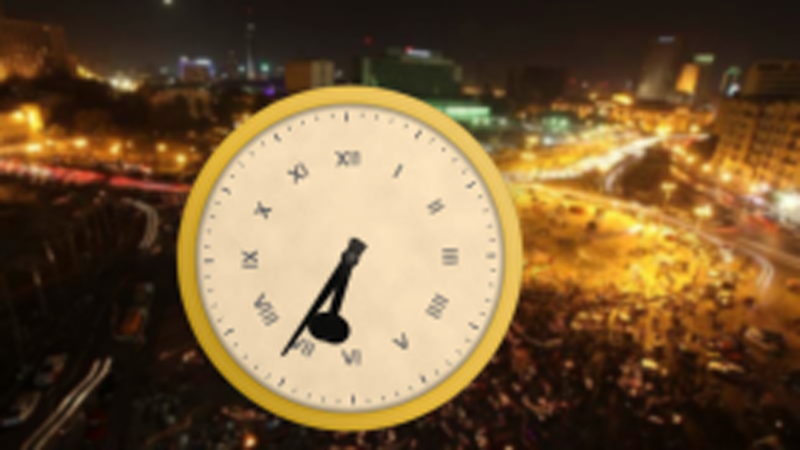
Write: 6h36
